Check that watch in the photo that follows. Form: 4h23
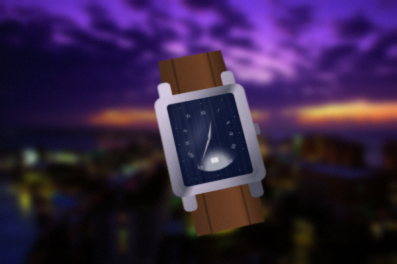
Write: 12h35
